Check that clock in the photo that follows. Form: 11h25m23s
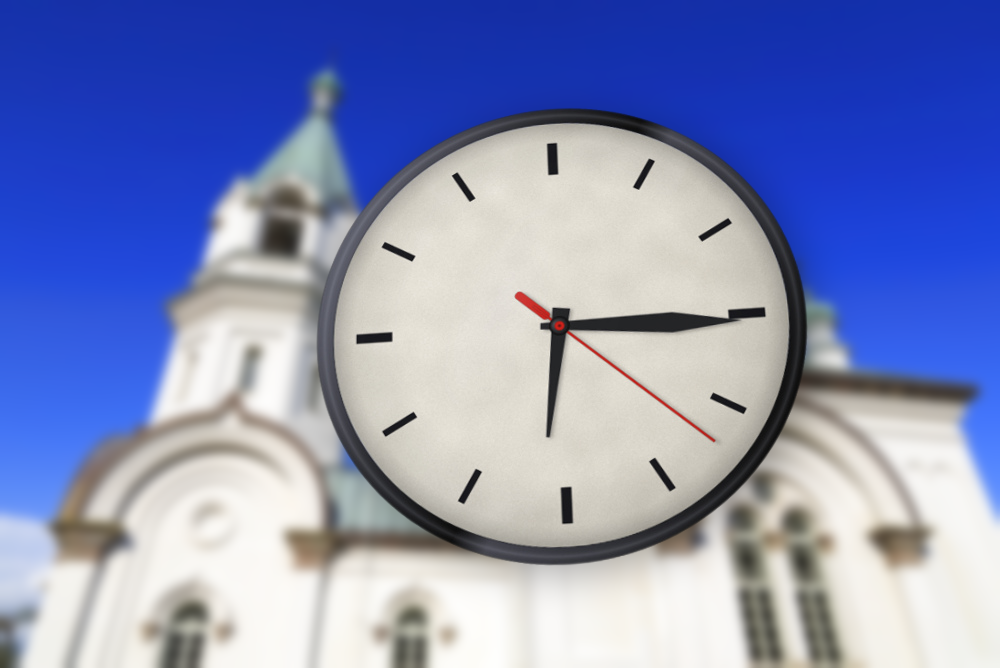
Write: 6h15m22s
